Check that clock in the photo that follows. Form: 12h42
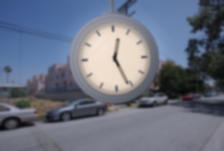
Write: 12h26
